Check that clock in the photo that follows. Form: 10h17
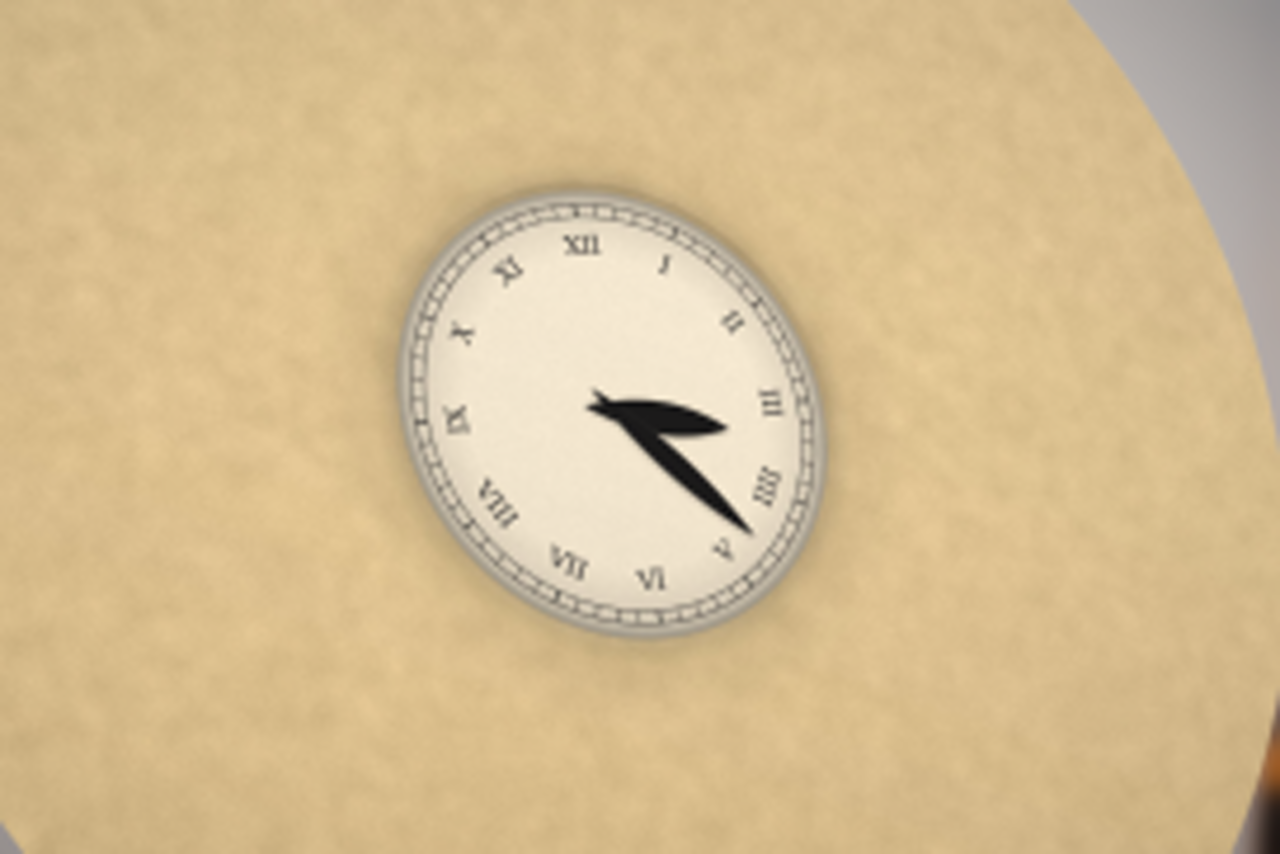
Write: 3h23
